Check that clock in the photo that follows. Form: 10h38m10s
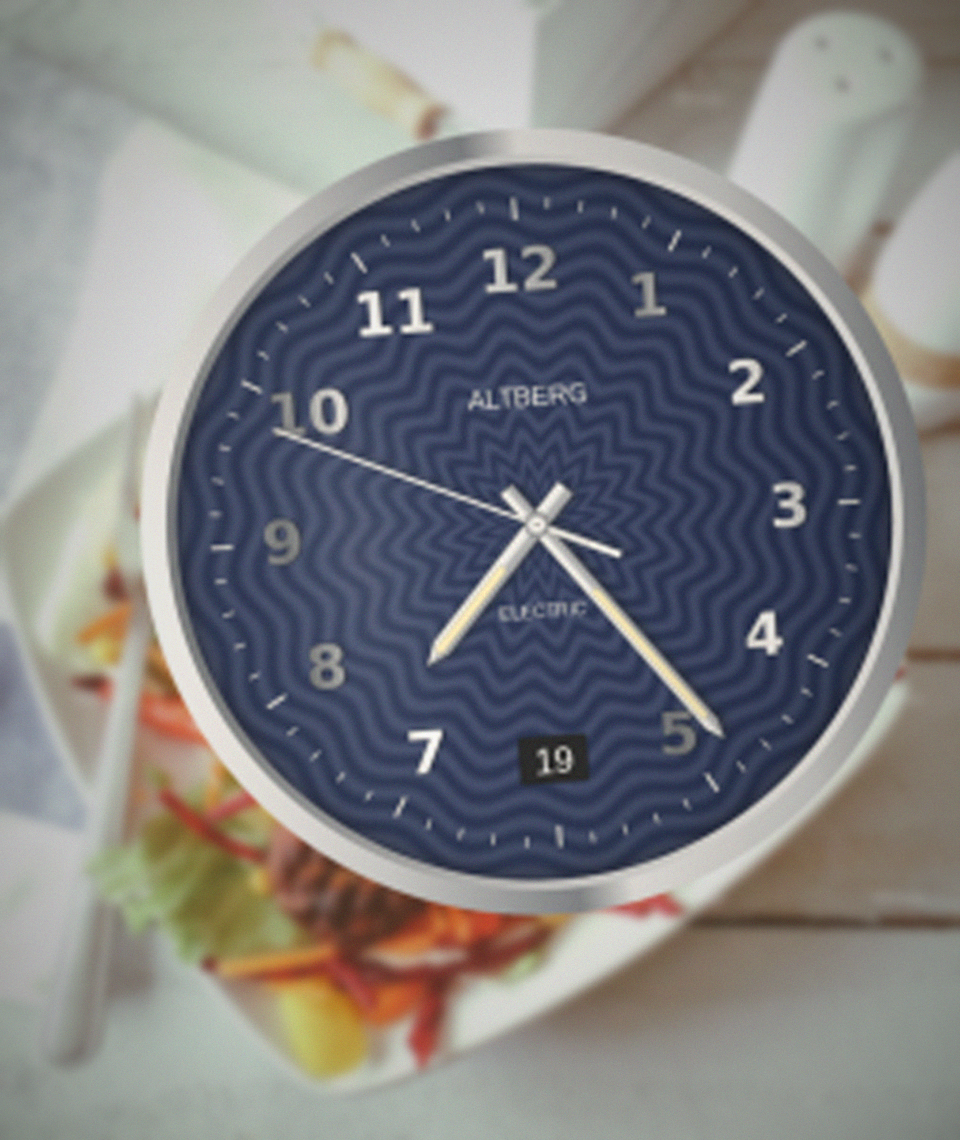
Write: 7h23m49s
